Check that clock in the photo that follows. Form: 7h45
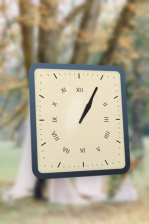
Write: 1h05
